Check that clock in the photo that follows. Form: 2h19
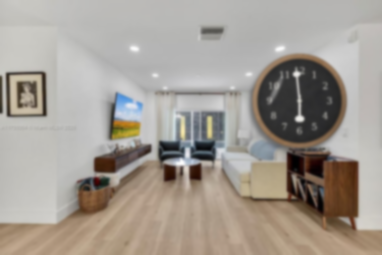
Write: 5h59
